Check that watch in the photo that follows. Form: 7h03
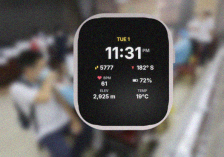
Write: 11h31
